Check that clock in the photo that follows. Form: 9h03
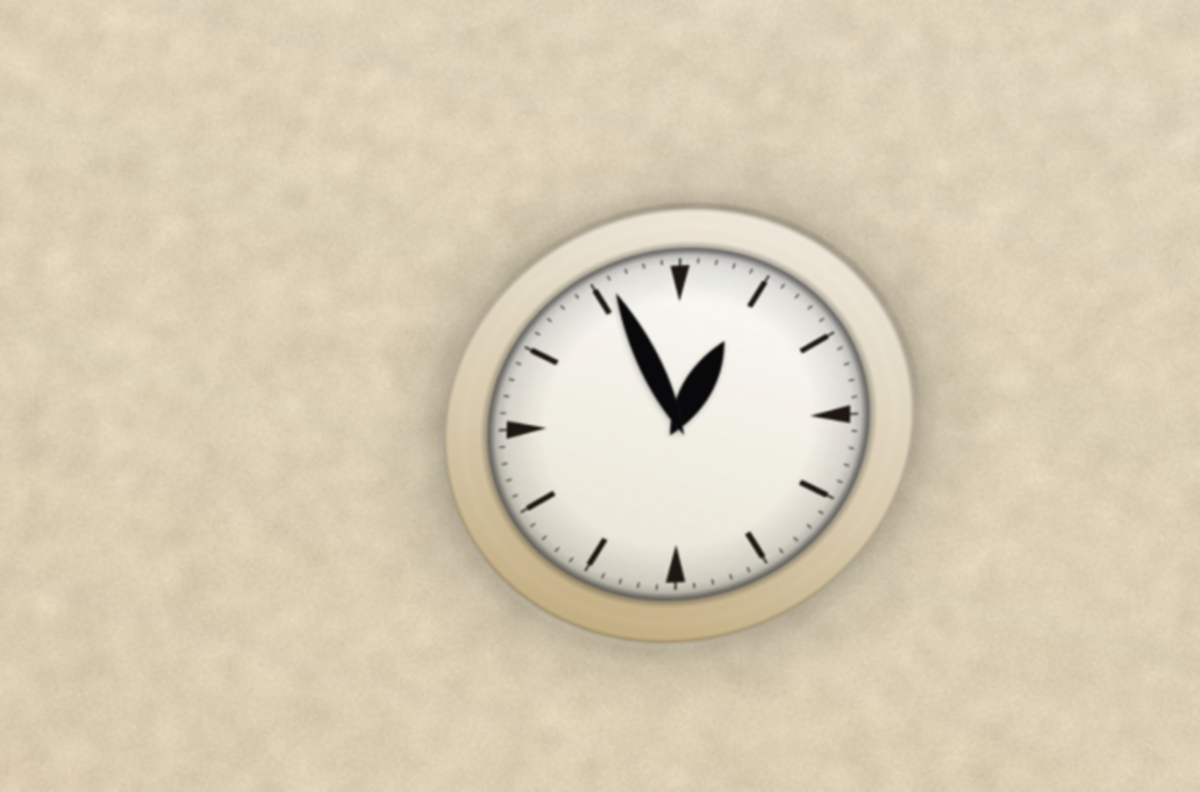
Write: 12h56
